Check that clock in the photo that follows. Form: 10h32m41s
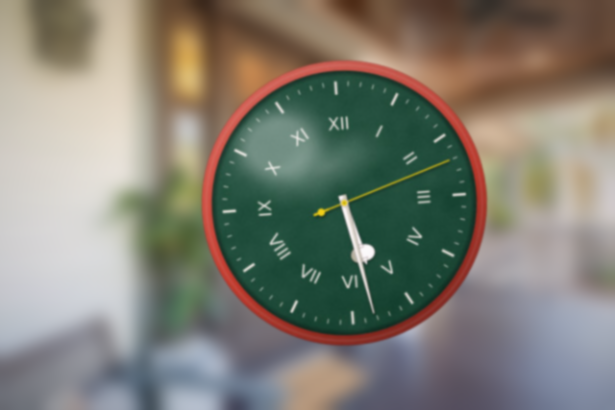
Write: 5h28m12s
